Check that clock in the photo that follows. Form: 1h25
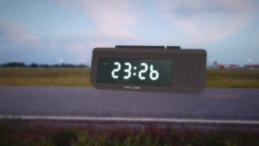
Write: 23h26
